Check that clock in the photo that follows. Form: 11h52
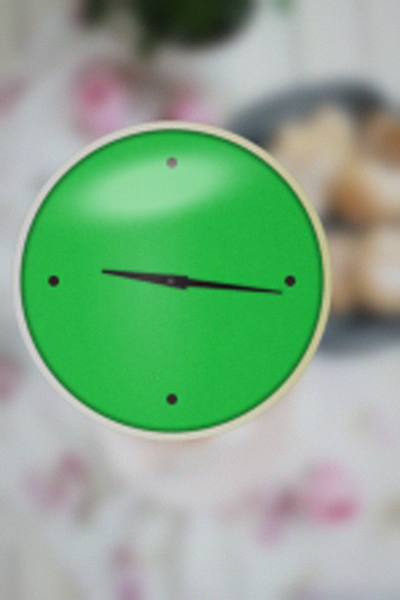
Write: 9h16
